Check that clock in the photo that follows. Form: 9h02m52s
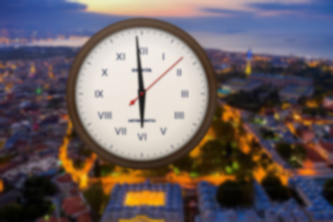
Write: 5h59m08s
